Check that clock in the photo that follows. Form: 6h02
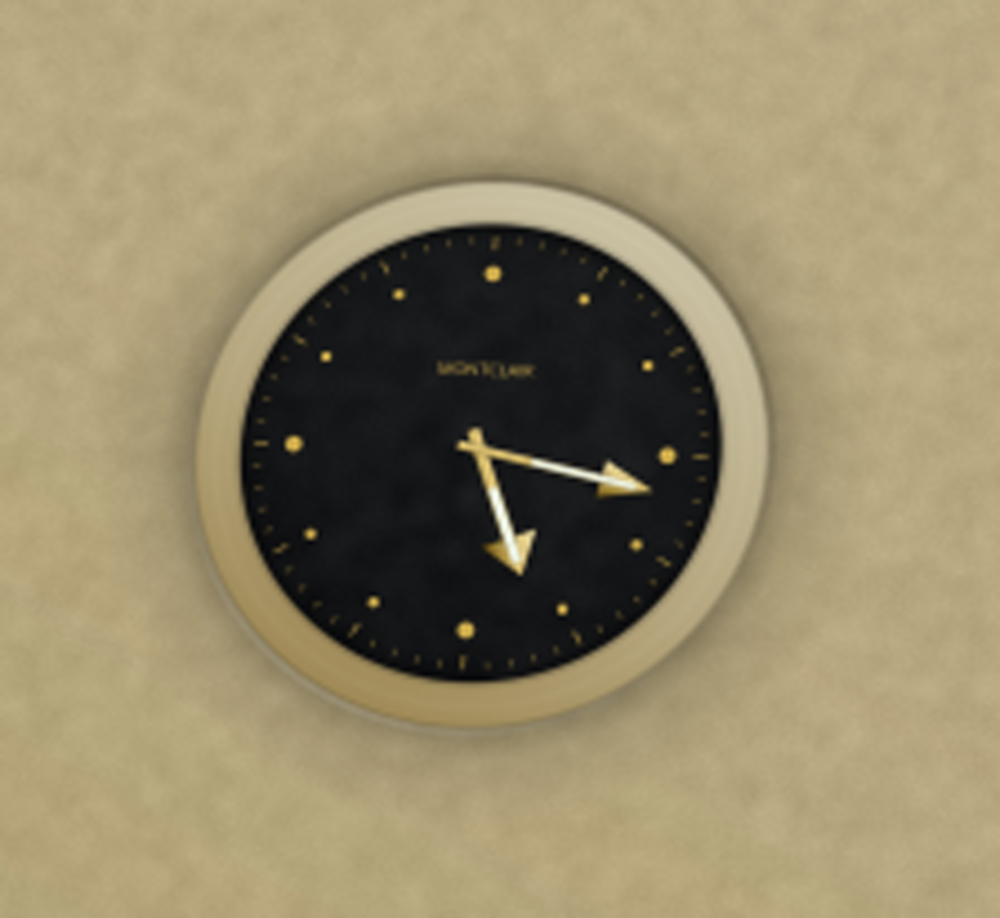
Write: 5h17
